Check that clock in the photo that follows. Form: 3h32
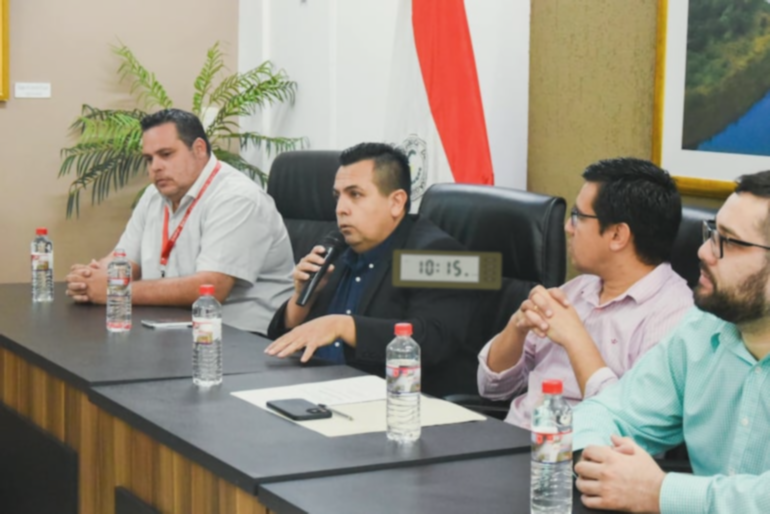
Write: 10h15
